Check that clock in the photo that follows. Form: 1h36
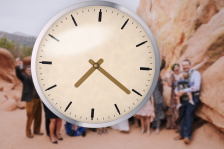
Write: 7h21
